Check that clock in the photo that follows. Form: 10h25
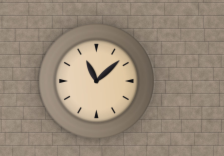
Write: 11h08
